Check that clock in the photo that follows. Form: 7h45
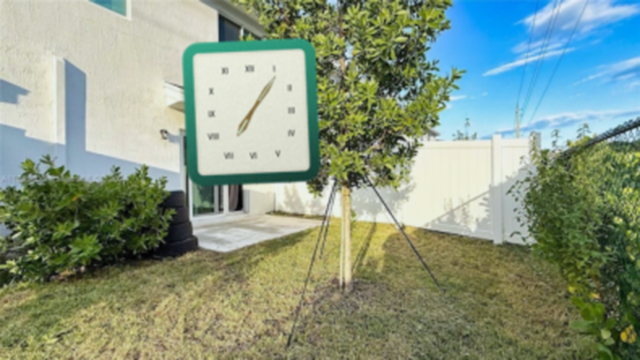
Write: 7h06
